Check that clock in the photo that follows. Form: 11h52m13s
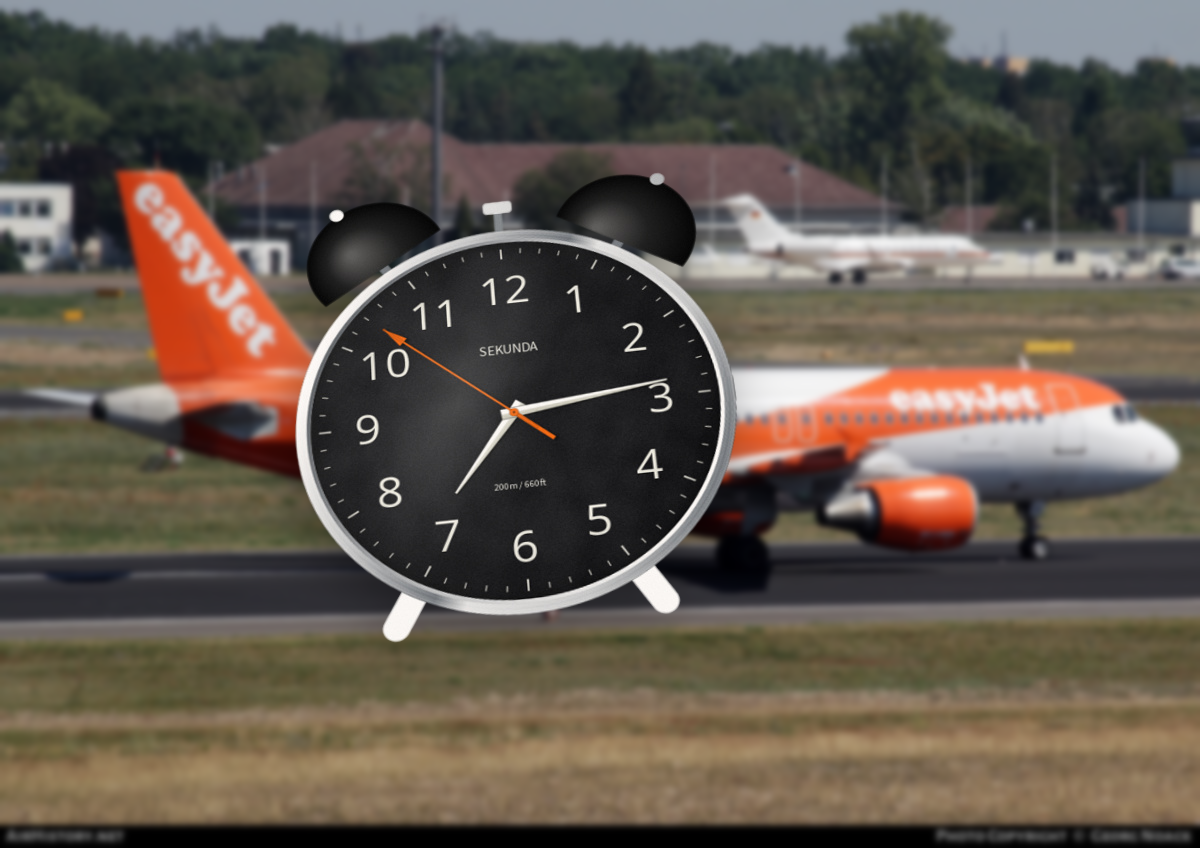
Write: 7h13m52s
